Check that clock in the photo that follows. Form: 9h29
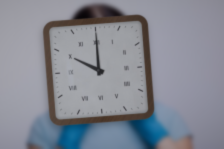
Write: 10h00
